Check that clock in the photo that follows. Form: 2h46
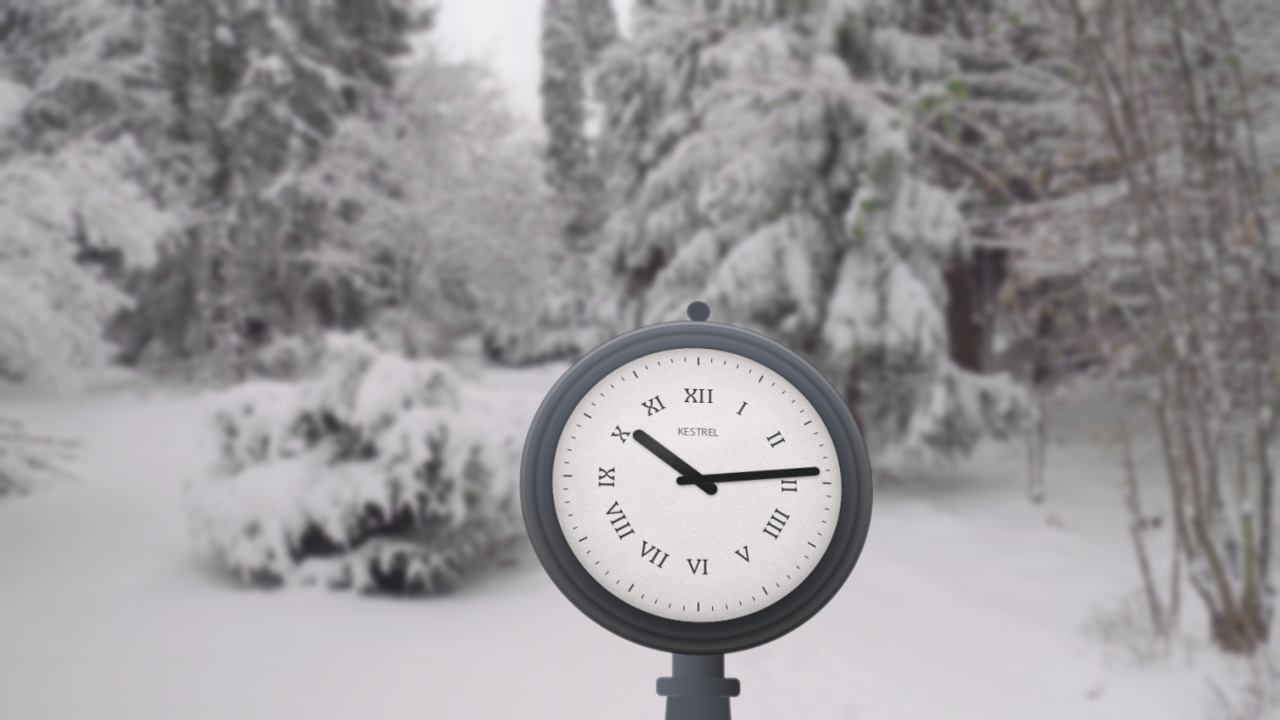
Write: 10h14
